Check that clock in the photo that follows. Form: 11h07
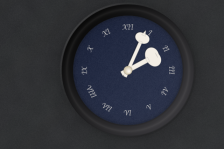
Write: 2h04
